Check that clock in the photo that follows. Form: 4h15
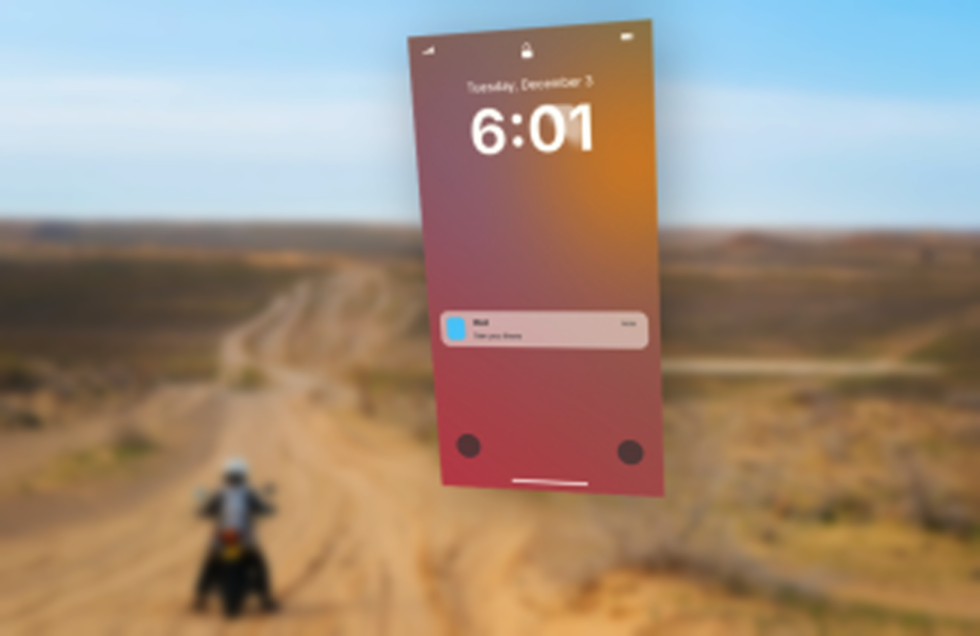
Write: 6h01
